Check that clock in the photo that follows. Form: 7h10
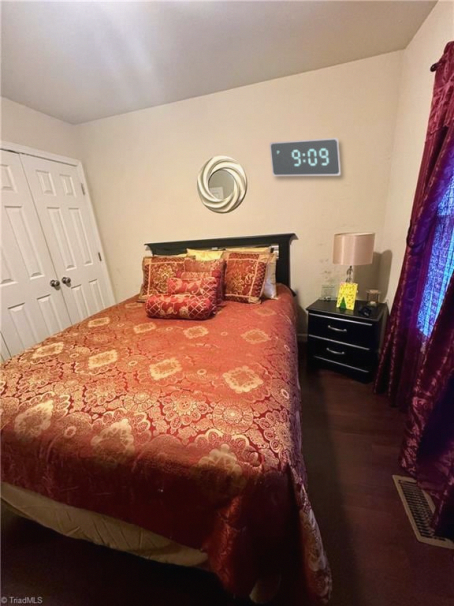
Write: 9h09
